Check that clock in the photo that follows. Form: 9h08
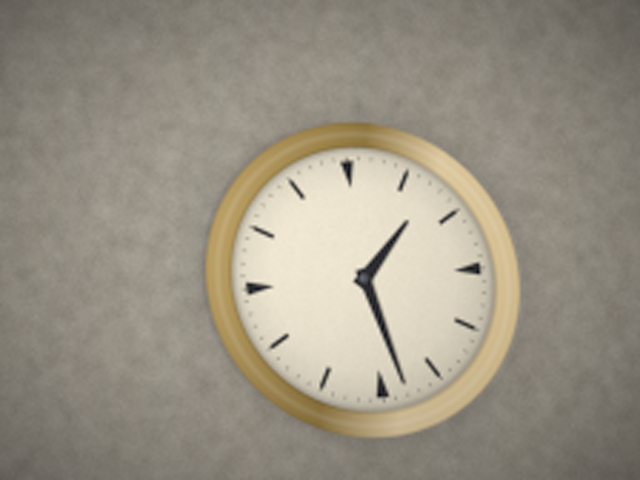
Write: 1h28
